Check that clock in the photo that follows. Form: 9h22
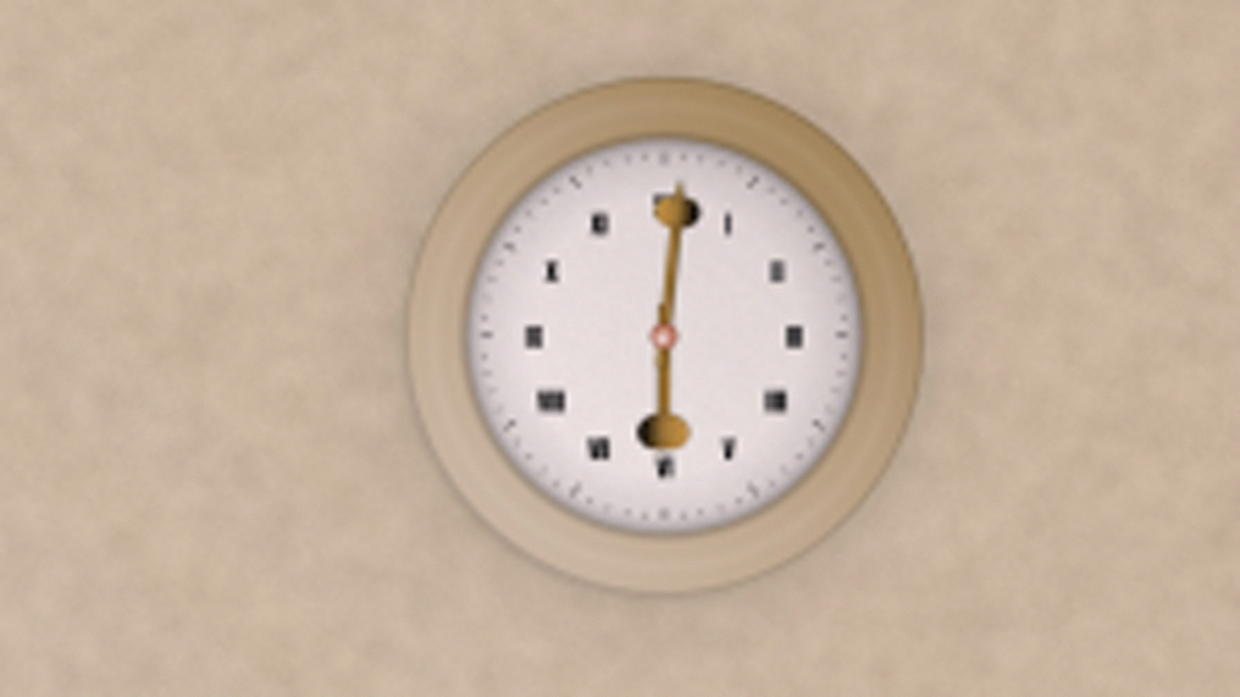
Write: 6h01
